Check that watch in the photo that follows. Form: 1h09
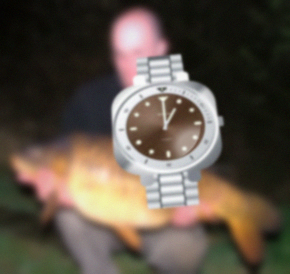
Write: 1h00
